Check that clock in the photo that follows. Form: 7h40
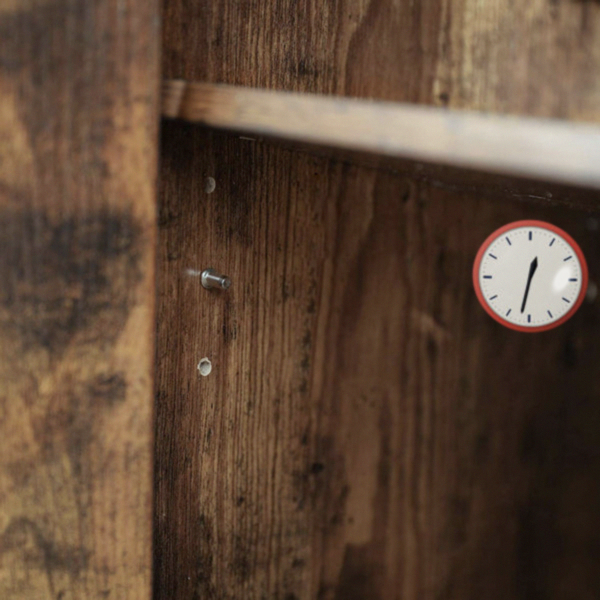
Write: 12h32
